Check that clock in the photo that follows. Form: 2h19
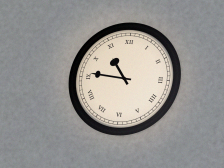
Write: 10h46
